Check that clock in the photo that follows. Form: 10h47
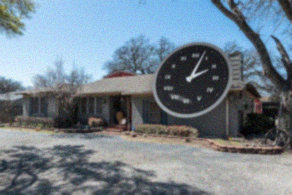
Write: 2h03
